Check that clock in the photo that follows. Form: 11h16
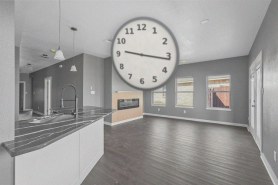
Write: 9h16
